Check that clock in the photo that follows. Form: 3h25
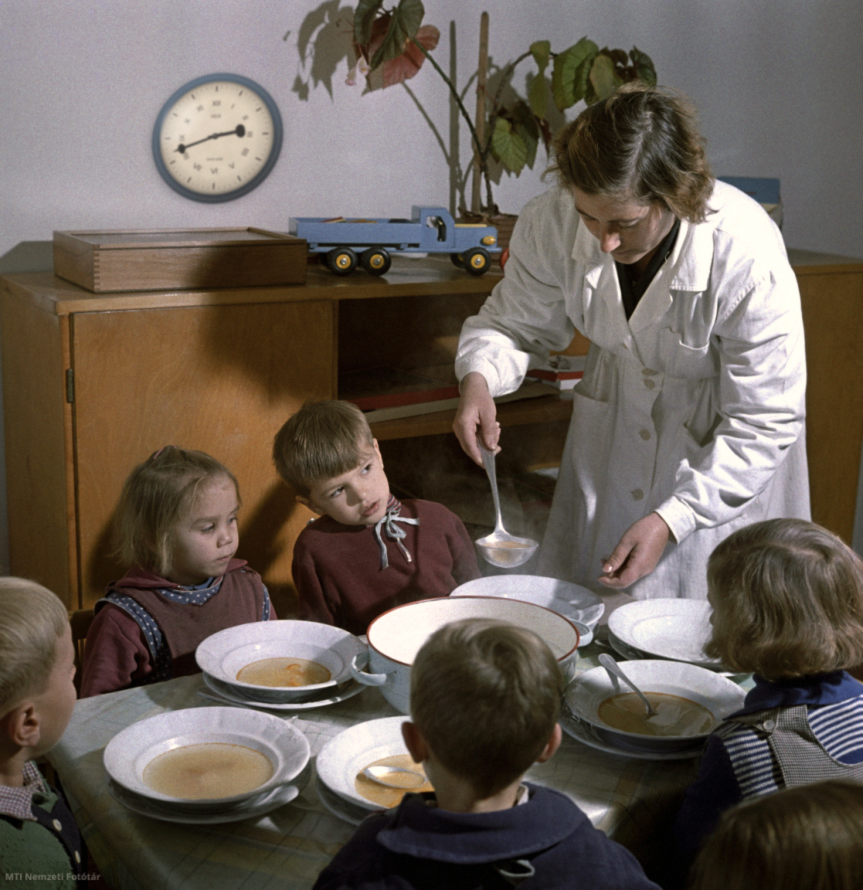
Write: 2h42
